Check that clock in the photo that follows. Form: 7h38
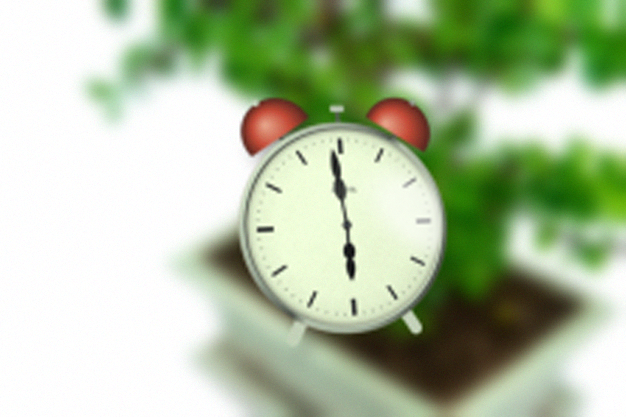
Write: 5h59
